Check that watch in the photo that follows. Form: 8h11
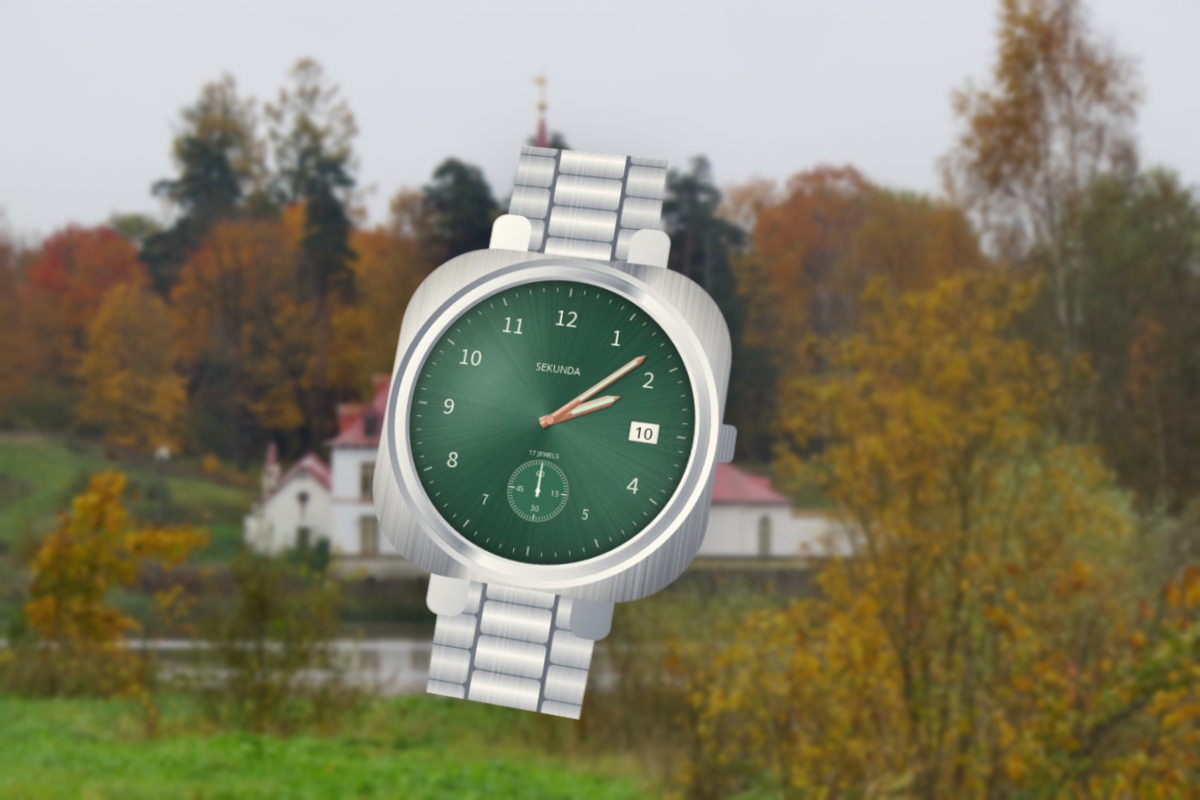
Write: 2h08
